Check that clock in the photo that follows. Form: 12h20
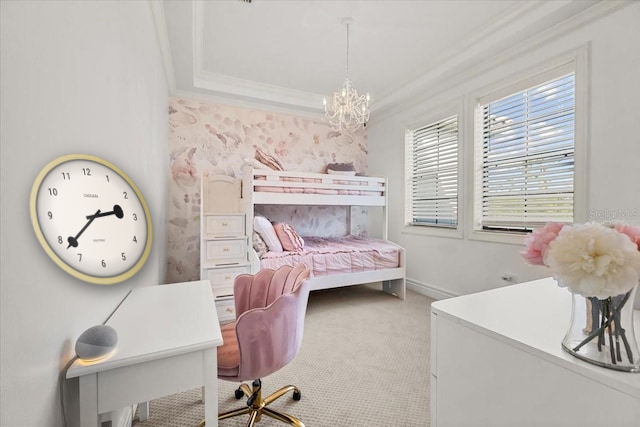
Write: 2h38
